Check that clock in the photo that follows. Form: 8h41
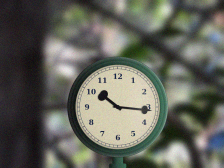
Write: 10h16
